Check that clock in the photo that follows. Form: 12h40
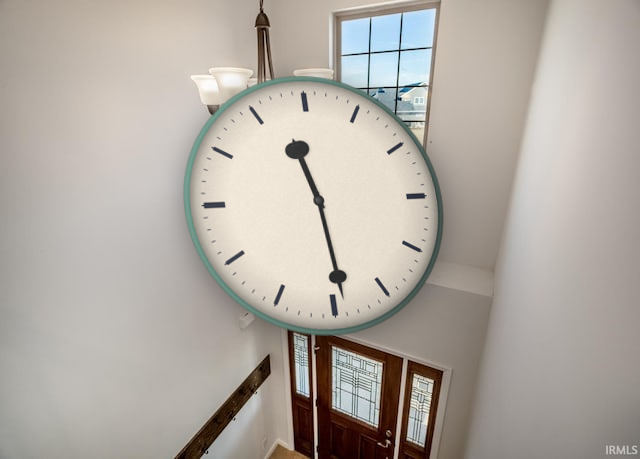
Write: 11h29
